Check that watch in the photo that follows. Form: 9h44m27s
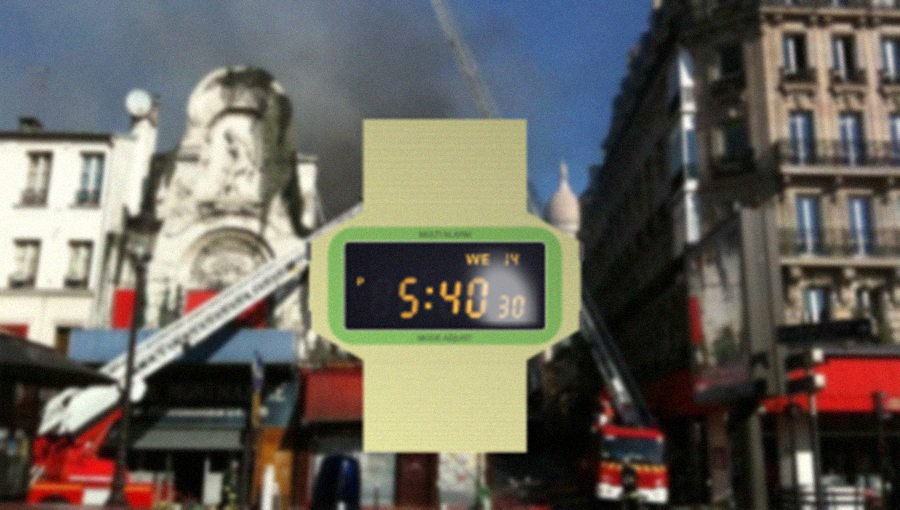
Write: 5h40m30s
